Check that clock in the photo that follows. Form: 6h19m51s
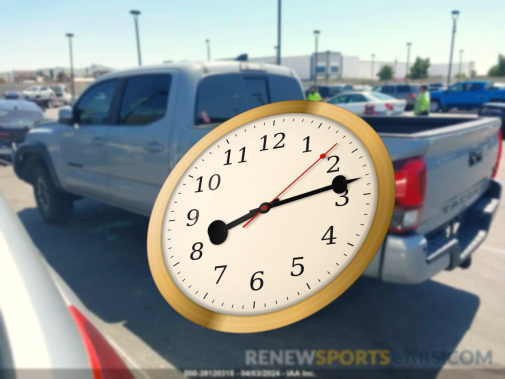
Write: 8h13m08s
